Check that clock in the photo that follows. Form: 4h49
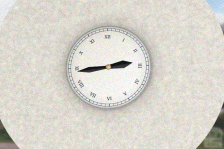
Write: 2h44
